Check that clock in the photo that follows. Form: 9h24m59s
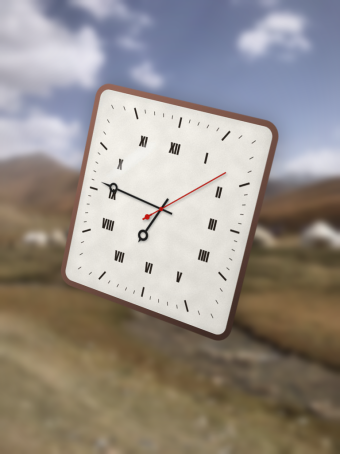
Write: 6h46m08s
